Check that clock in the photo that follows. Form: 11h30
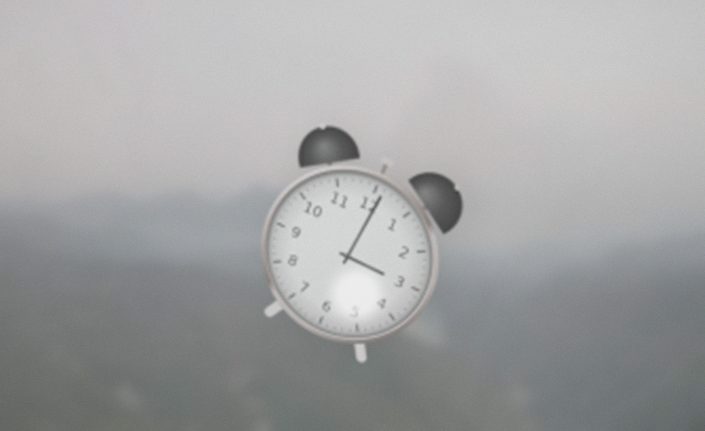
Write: 3h01
